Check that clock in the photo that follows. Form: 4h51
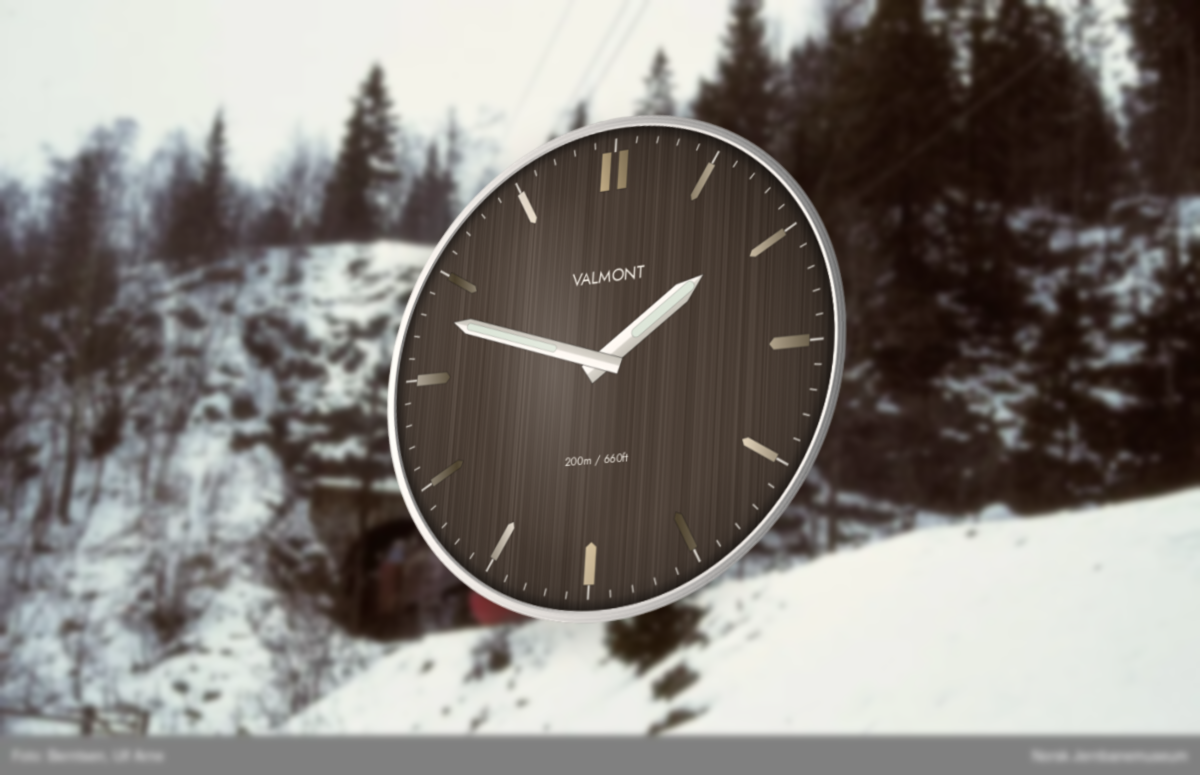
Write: 1h48
